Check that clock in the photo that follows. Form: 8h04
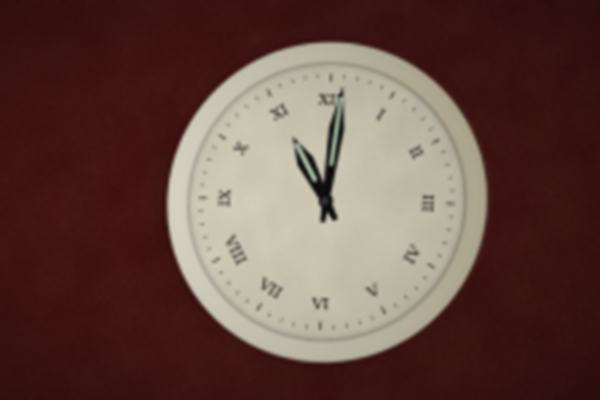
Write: 11h01
